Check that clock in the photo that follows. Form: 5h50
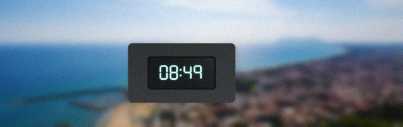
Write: 8h49
